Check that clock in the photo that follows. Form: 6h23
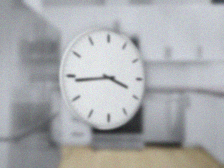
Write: 3h44
